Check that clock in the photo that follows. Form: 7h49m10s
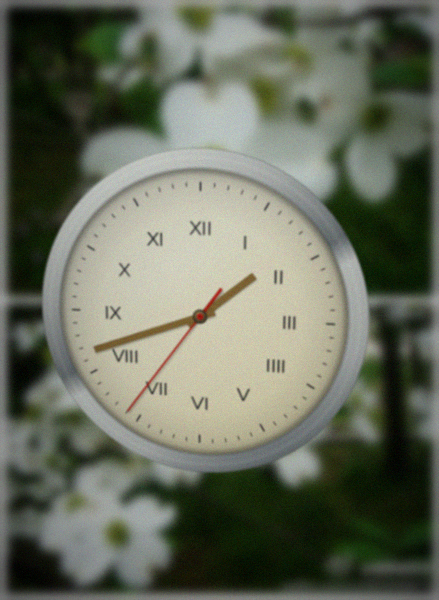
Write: 1h41m36s
